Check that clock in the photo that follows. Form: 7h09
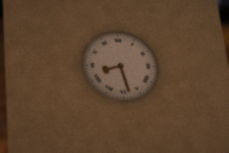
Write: 8h28
